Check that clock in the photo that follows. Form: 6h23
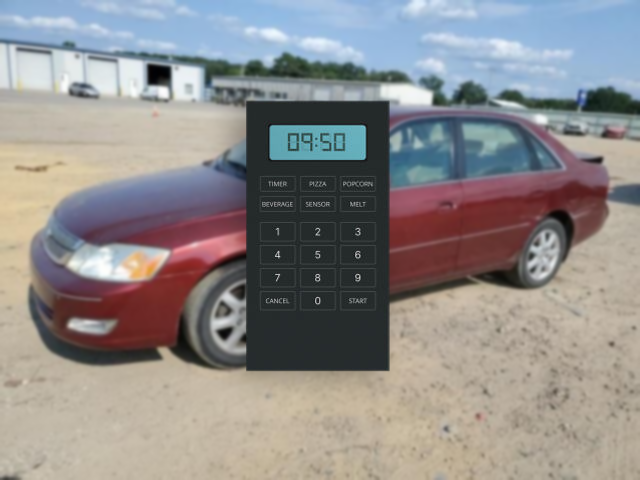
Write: 9h50
